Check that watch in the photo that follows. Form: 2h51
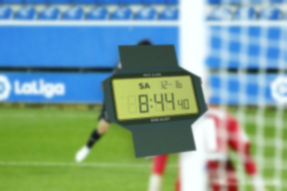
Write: 8h44
